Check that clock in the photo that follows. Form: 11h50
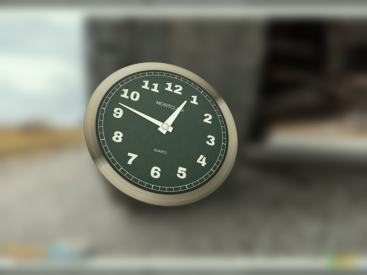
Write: 12h47
